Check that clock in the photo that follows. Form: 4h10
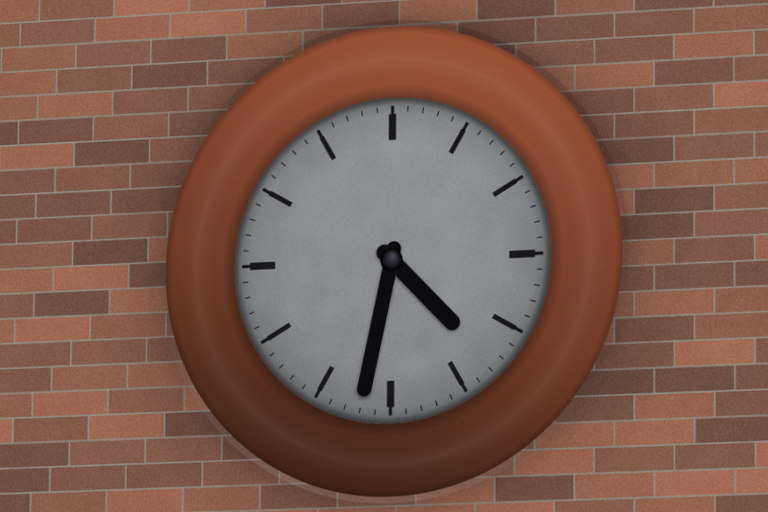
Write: 4h32
